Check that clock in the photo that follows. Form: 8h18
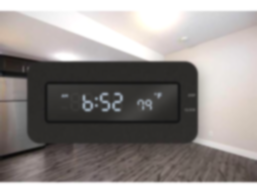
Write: 6h52
